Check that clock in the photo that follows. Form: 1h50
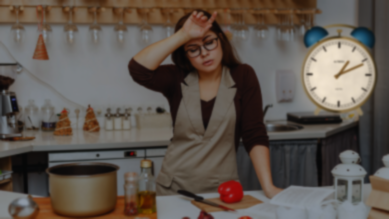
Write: 1h11
